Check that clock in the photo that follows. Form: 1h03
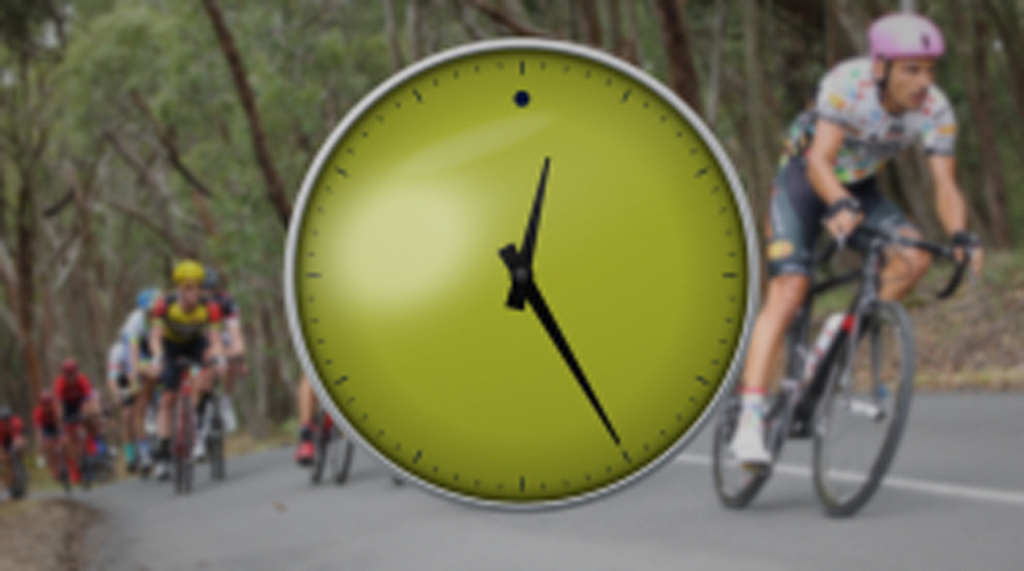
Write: 12h25
